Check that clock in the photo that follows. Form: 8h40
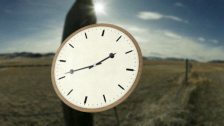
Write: 1h41
